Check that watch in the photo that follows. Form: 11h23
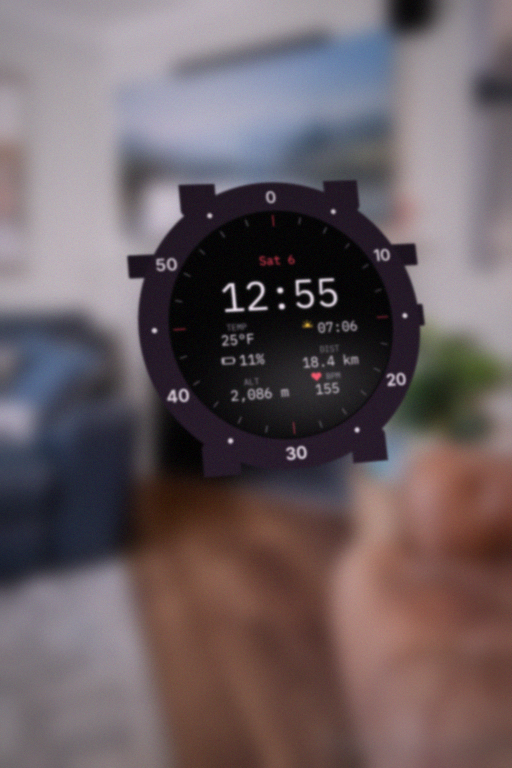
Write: 12h55
